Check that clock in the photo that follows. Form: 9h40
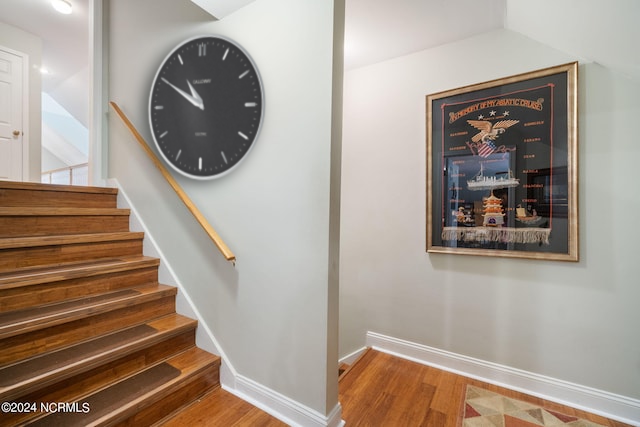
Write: 10h50
